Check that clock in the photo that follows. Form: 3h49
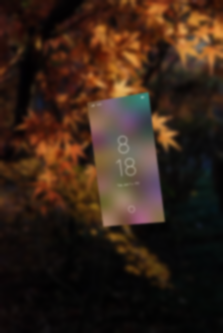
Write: 8h18
